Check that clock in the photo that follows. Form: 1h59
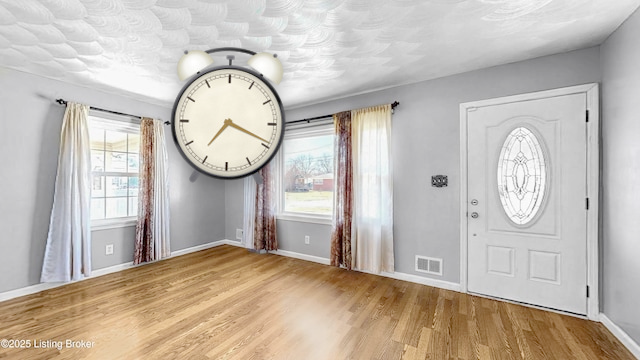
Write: 7h19
